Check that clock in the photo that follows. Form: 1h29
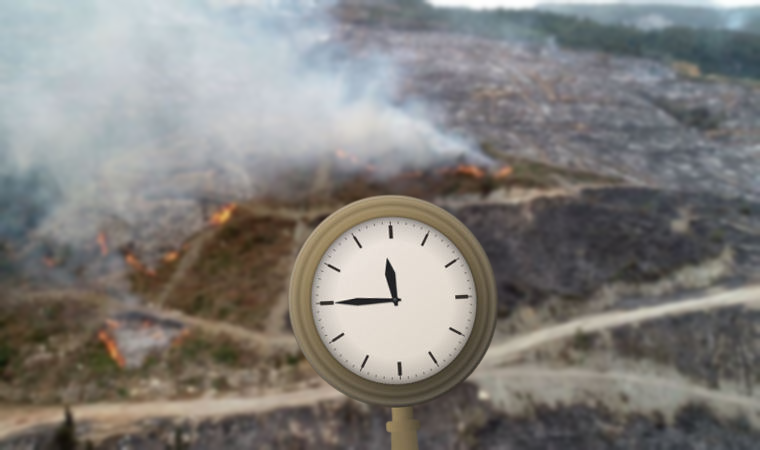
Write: 11h45
